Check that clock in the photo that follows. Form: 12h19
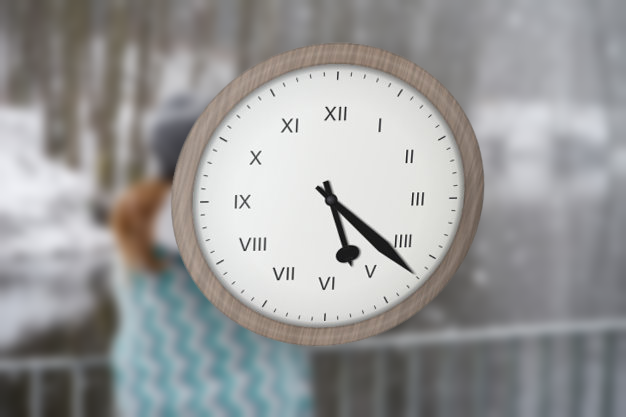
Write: 5h22
